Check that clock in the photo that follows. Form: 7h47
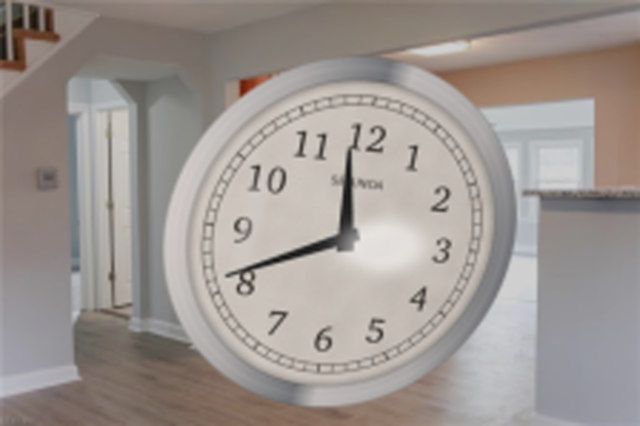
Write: 11h41
